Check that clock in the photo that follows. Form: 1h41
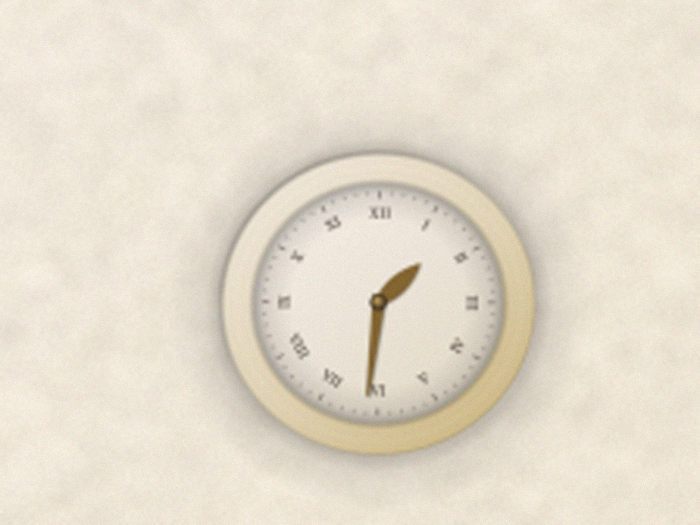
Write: 1h31
